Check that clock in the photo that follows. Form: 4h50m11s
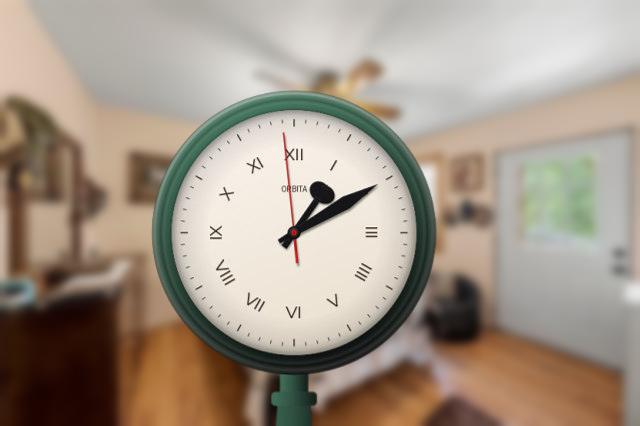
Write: 1h09m59s
